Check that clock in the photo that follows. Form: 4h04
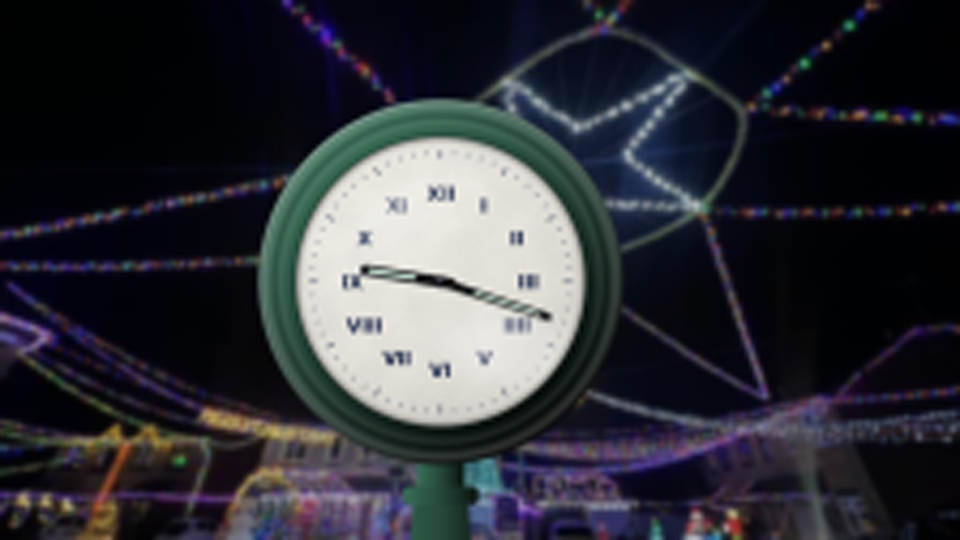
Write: 9h18
